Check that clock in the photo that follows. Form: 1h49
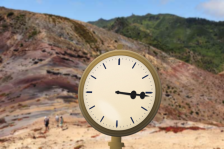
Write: 3h16
